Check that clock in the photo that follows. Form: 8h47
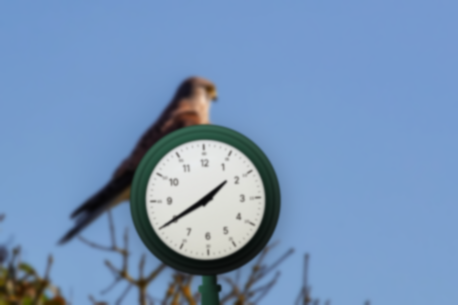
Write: 1h40
